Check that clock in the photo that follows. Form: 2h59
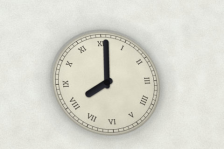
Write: 8h01
